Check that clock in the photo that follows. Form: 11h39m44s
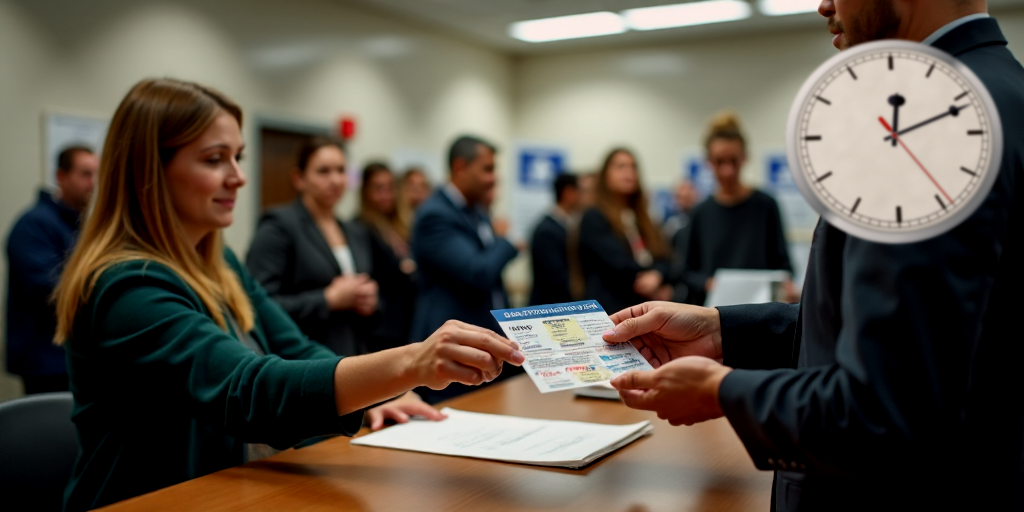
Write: 12h11m24s
